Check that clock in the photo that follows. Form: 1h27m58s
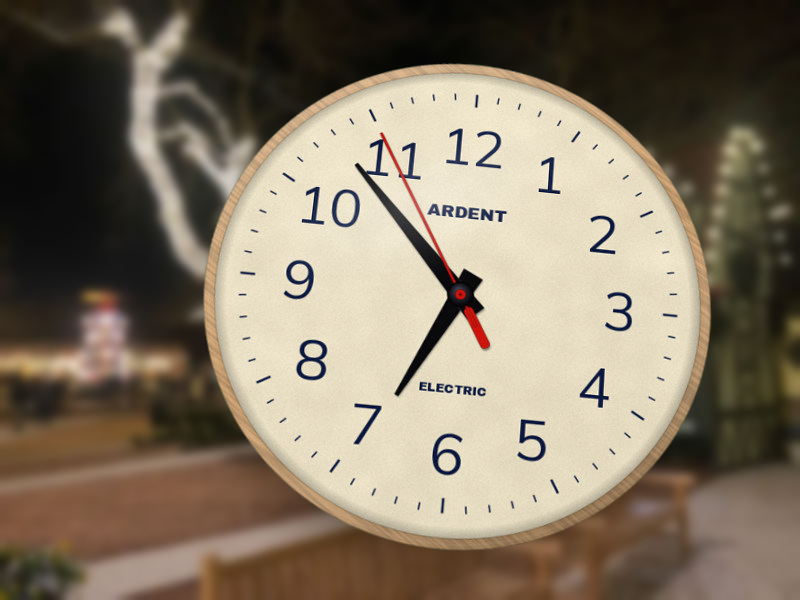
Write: 6h52m55s
